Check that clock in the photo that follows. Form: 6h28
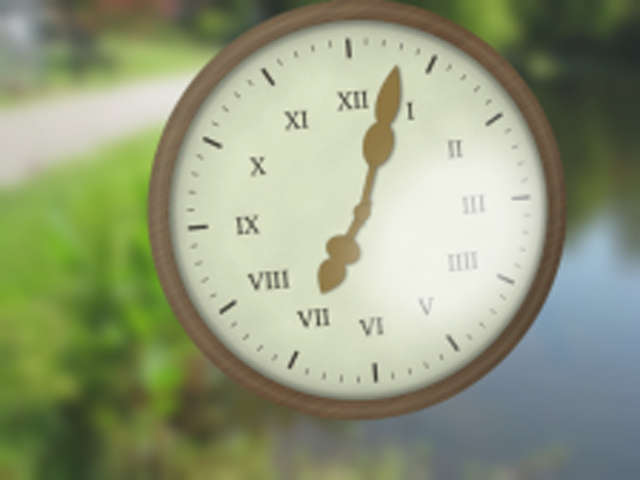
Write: 7h03
